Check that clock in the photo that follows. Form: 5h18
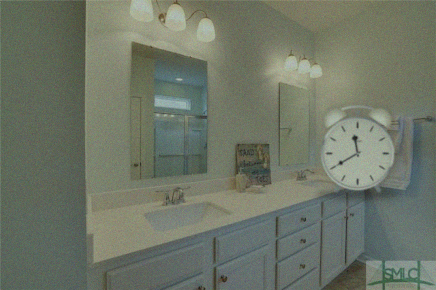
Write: 11h40
